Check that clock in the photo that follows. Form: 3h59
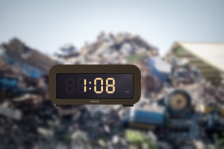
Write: 1h08
